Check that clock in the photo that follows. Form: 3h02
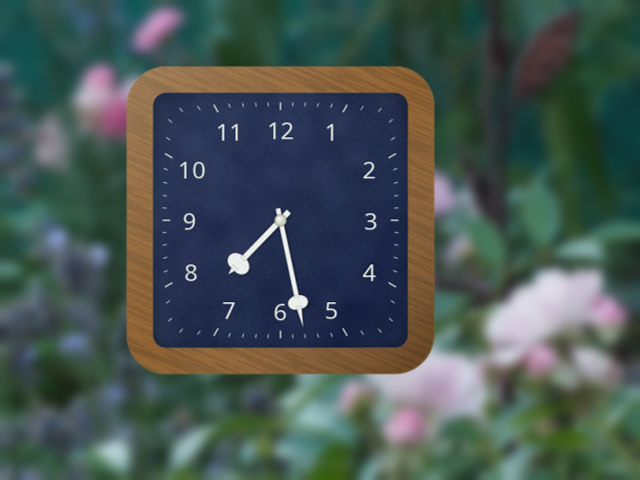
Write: 7h28
